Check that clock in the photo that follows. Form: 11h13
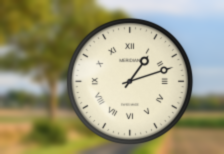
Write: 1h12
